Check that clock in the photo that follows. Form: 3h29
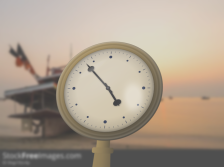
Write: 4h53
